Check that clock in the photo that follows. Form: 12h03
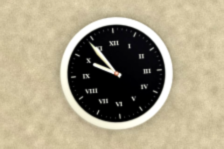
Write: 9h54
